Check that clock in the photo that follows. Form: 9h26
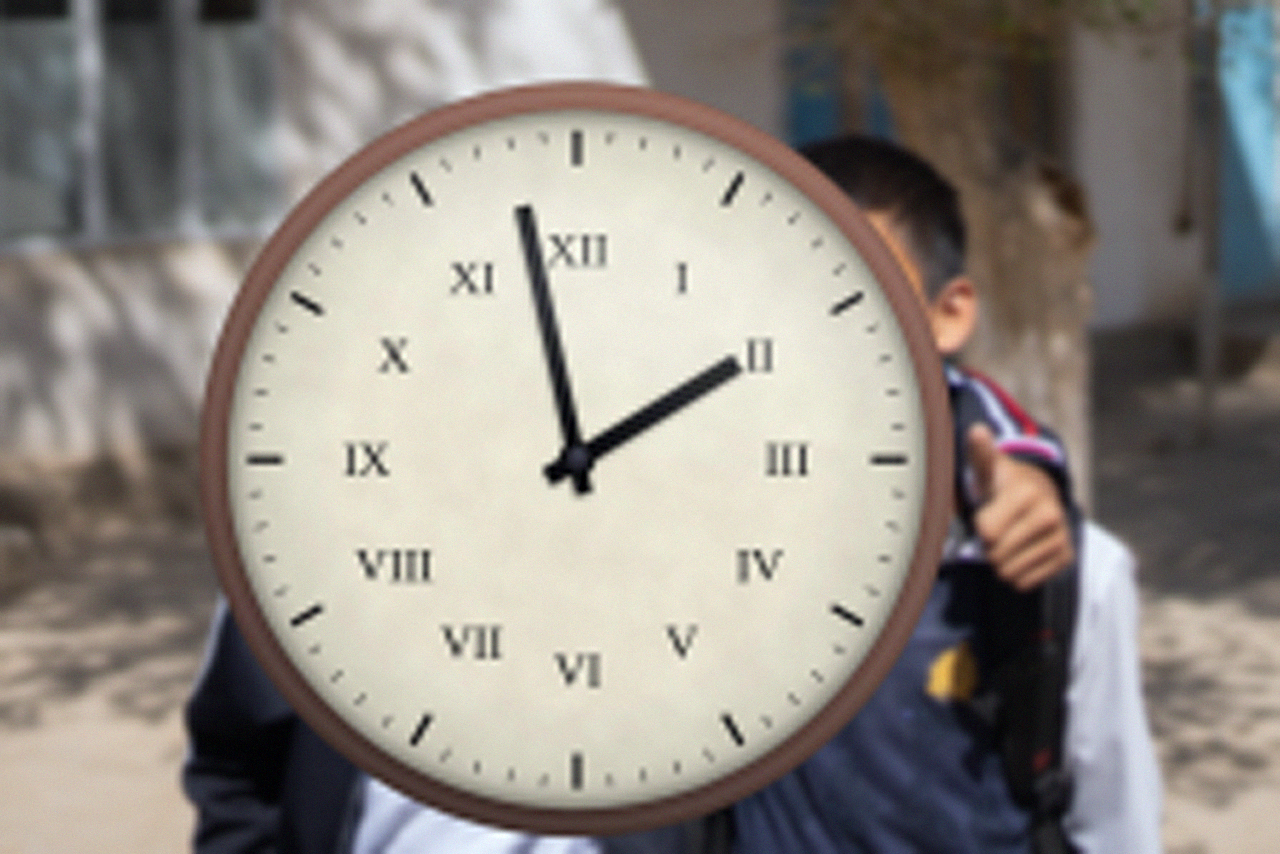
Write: 1h58
